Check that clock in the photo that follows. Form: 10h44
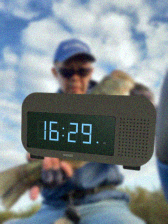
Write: 16h29
